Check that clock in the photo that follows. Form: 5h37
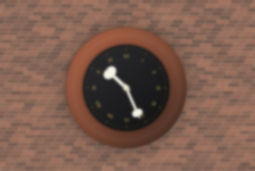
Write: 10h26
